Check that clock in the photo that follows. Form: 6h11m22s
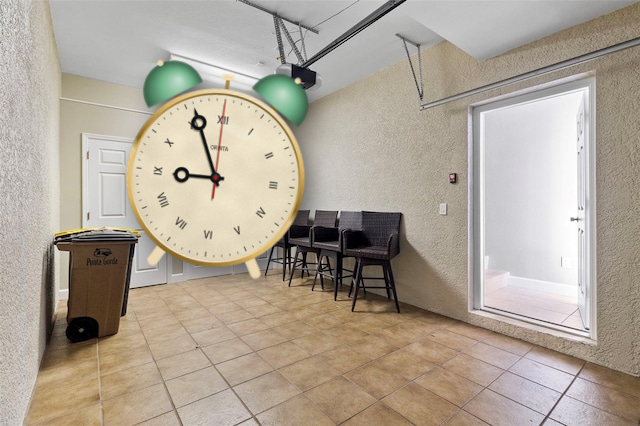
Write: 8h56m00s
